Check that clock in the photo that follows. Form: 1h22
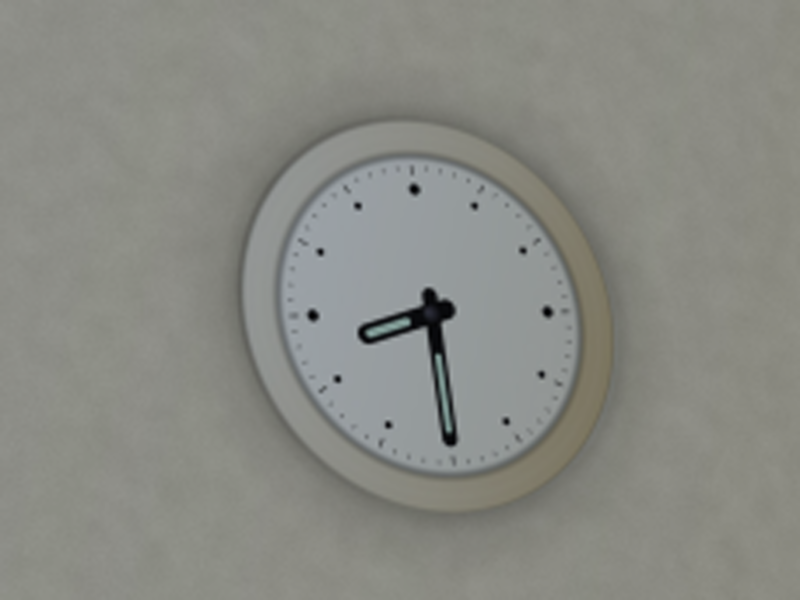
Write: 8h30
